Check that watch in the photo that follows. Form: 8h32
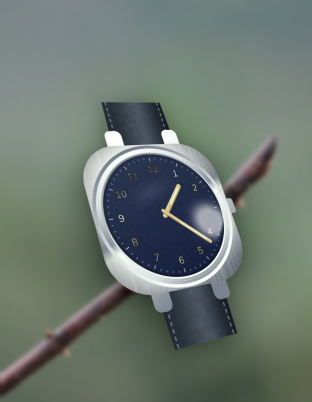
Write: 1h22
